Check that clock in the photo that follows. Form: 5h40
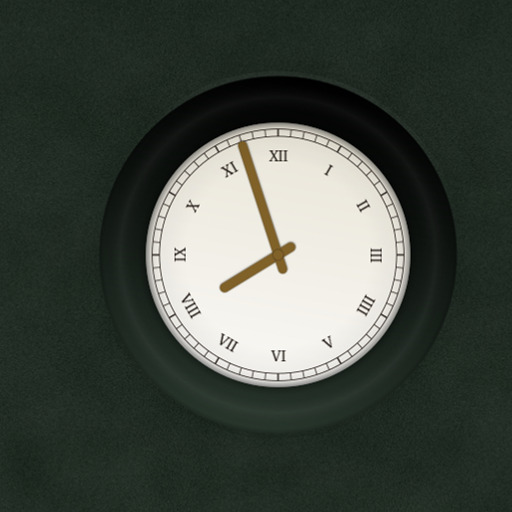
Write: 7h57
